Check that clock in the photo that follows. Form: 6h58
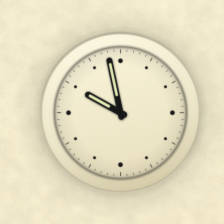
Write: 9h58
